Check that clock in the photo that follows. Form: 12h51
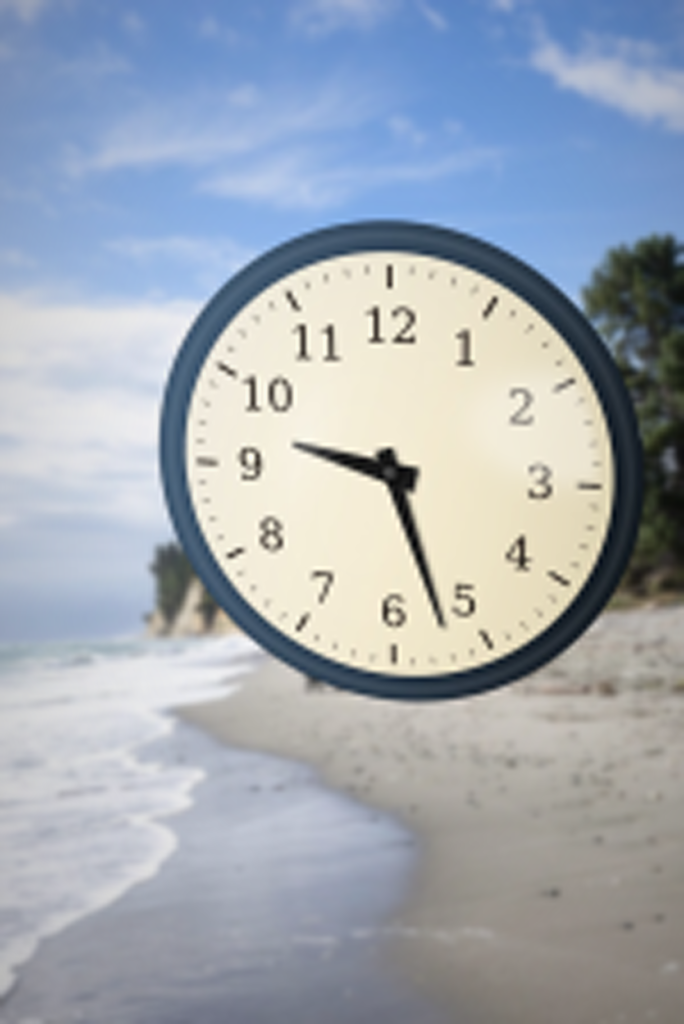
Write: 9h27
